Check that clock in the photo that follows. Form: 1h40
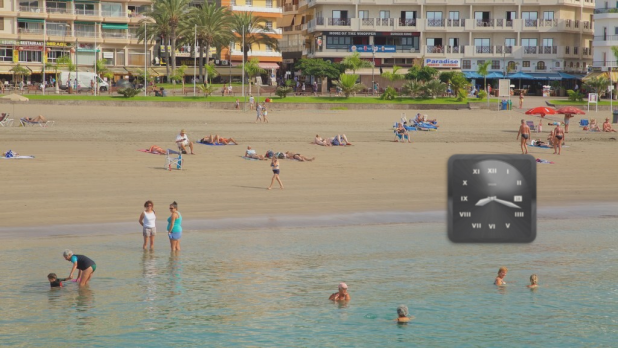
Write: 8h18
